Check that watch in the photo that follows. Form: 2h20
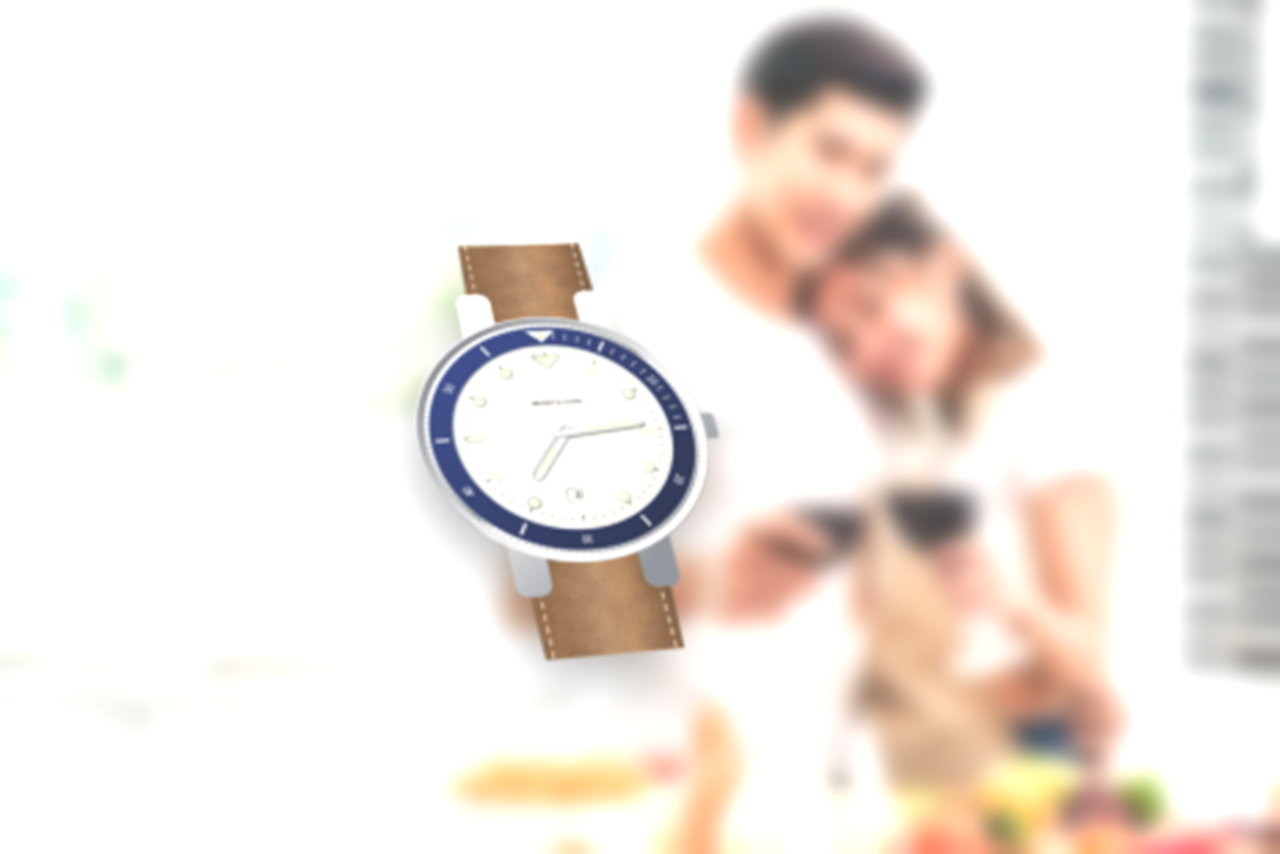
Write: 7h14
